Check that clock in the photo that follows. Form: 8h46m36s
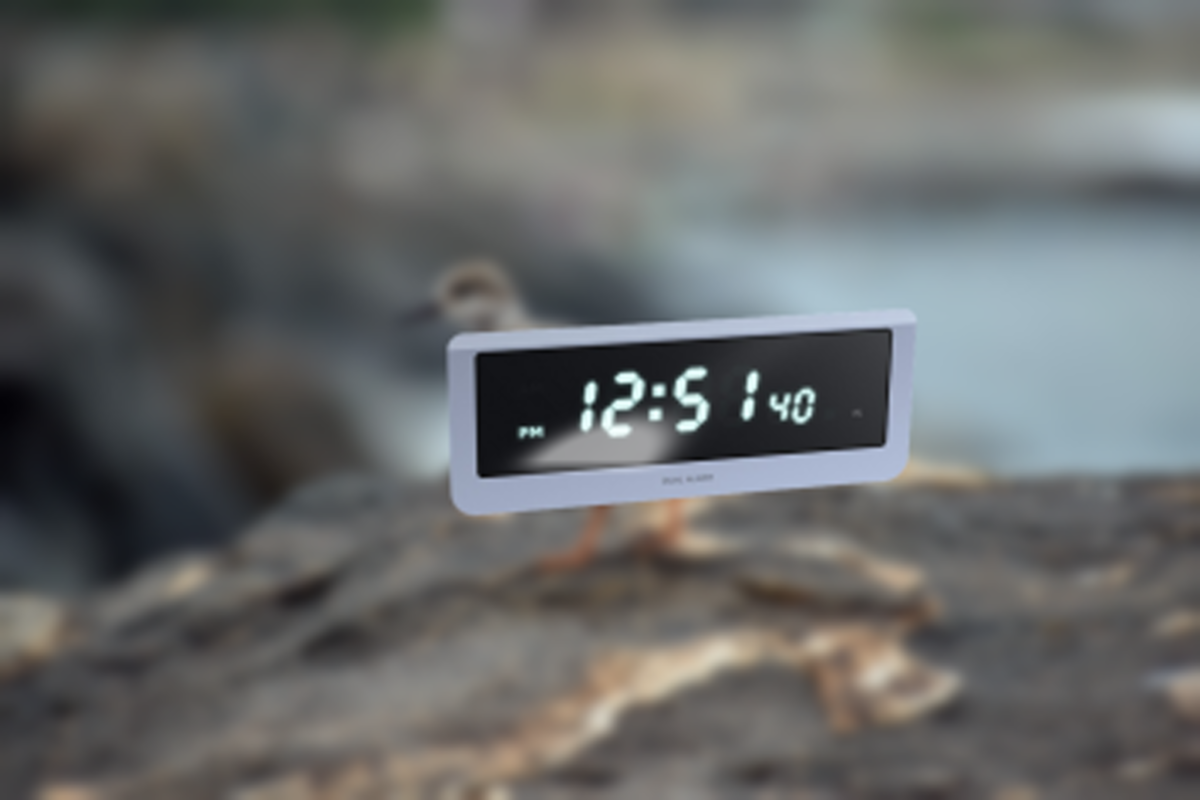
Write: 12h51m40s
